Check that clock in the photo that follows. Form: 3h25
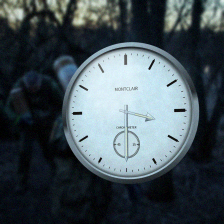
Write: 3h30
